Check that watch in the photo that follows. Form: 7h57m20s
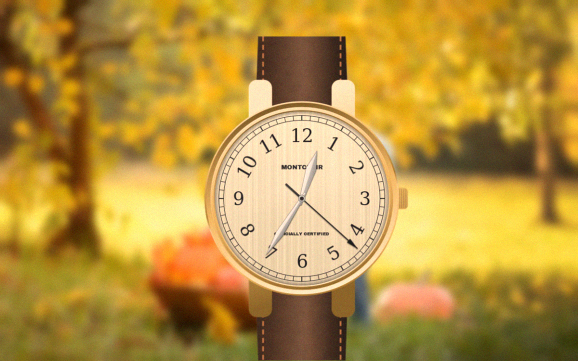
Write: 12h35m22s
